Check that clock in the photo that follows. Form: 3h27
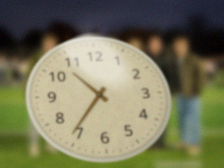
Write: 10h36
